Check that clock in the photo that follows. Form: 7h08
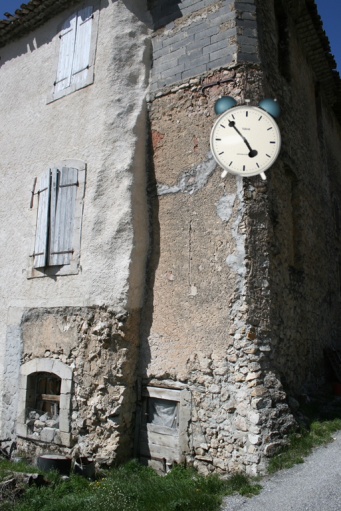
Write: 4h53
